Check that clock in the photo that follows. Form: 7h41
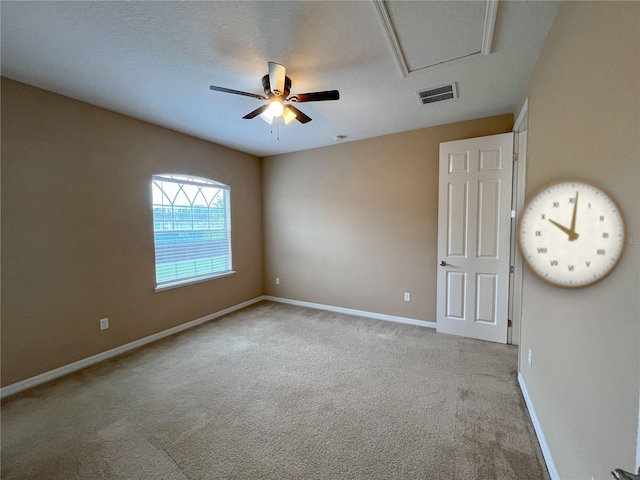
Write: 10h01
